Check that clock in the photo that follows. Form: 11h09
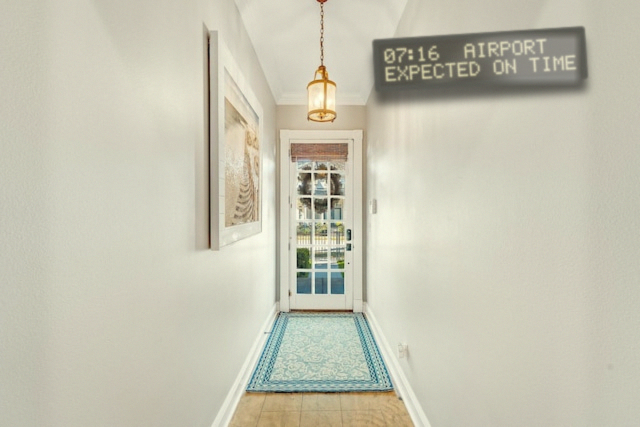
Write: 7h16
